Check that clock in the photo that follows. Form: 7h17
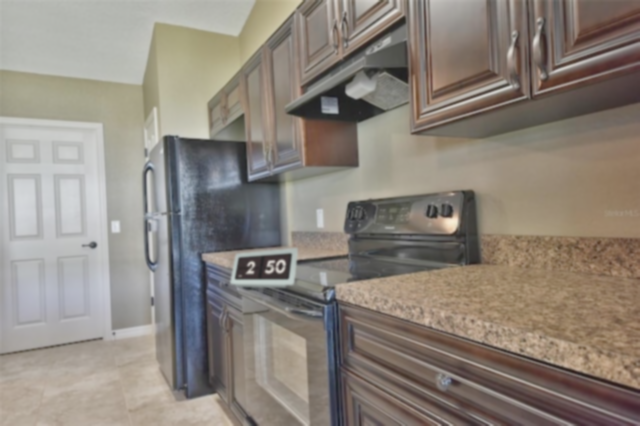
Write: 2h50
